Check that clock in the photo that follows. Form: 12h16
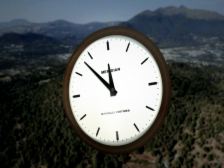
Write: 11h53
